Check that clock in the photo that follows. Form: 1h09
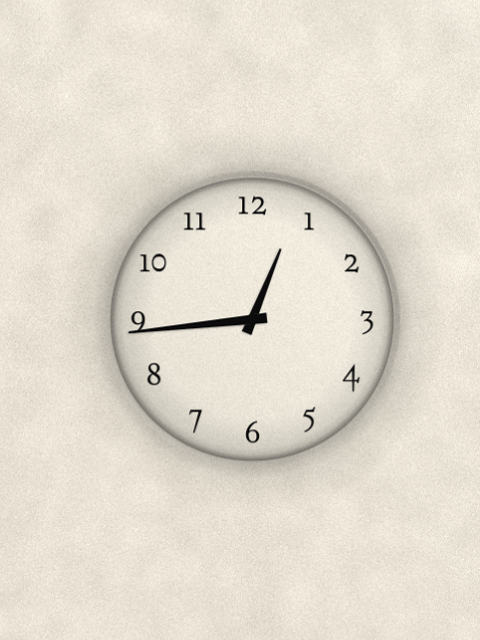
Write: 12h44
